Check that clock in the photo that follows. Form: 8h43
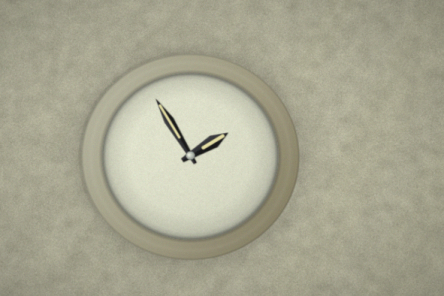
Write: 1h55
